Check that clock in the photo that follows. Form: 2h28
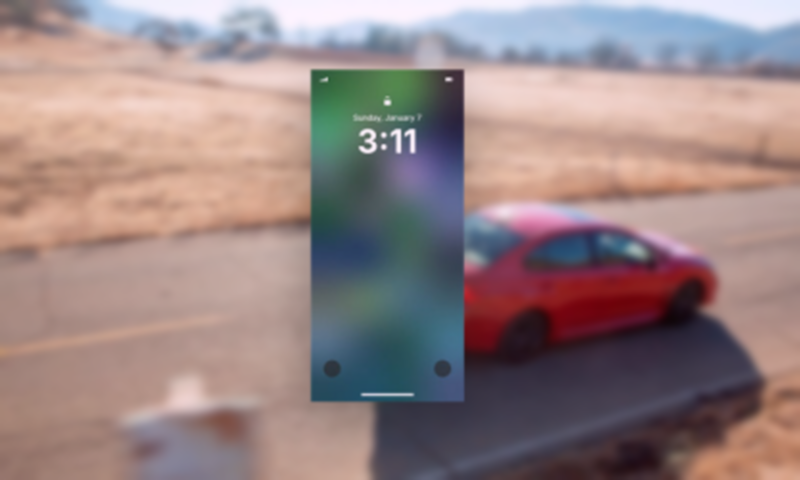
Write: 3h11
